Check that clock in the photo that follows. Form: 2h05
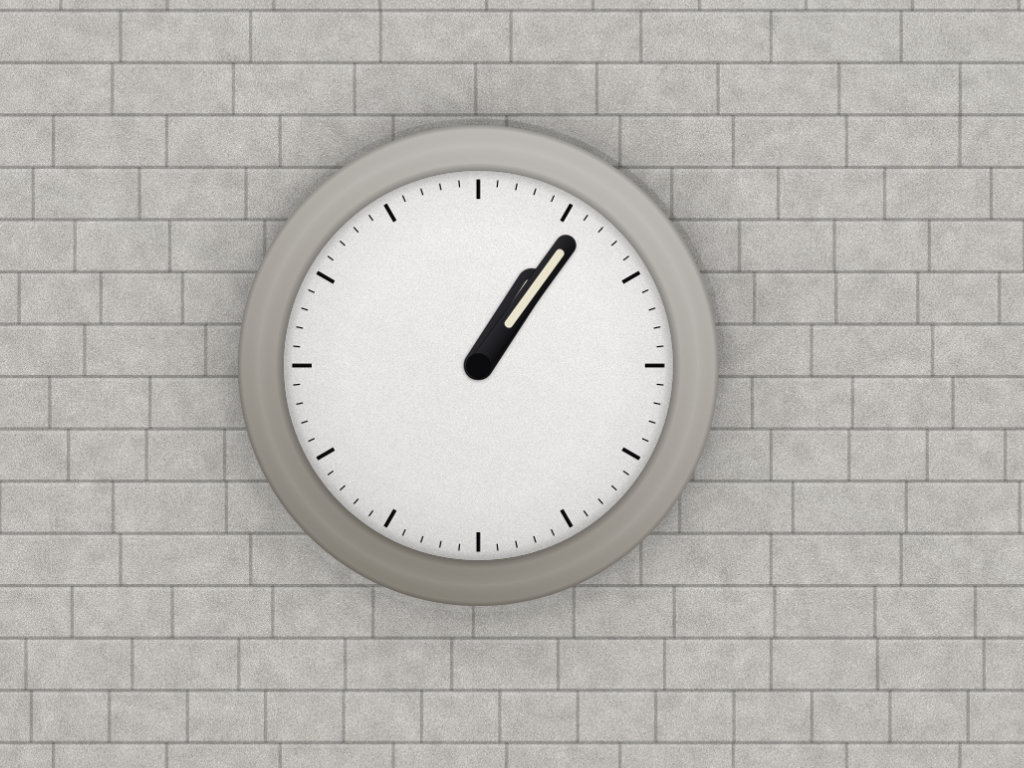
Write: 1h06
